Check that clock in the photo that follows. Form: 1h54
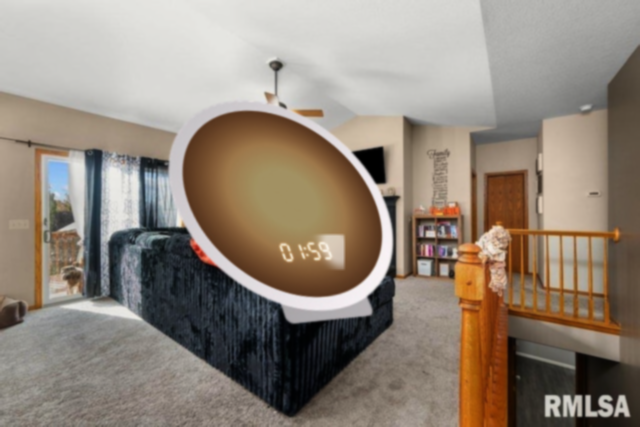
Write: 1h59
